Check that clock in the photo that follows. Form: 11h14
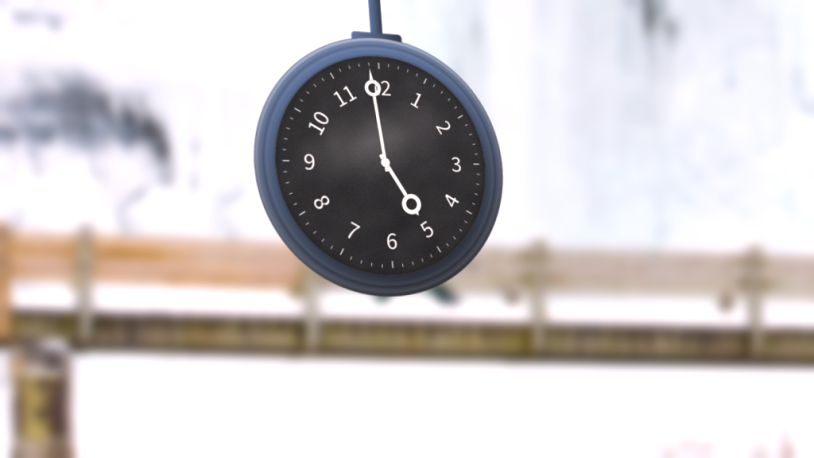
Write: 4h59
